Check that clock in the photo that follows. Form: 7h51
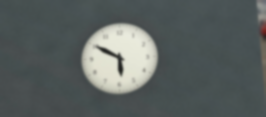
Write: 5h50
